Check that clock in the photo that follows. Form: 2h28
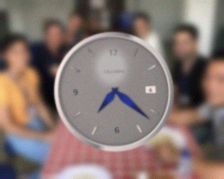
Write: 7h22
